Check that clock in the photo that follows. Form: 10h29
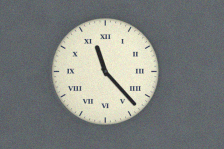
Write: 11h23
